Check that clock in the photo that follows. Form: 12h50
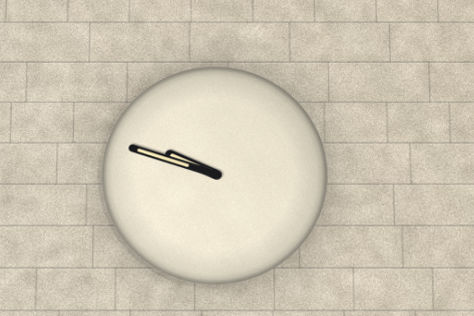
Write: 9h48
